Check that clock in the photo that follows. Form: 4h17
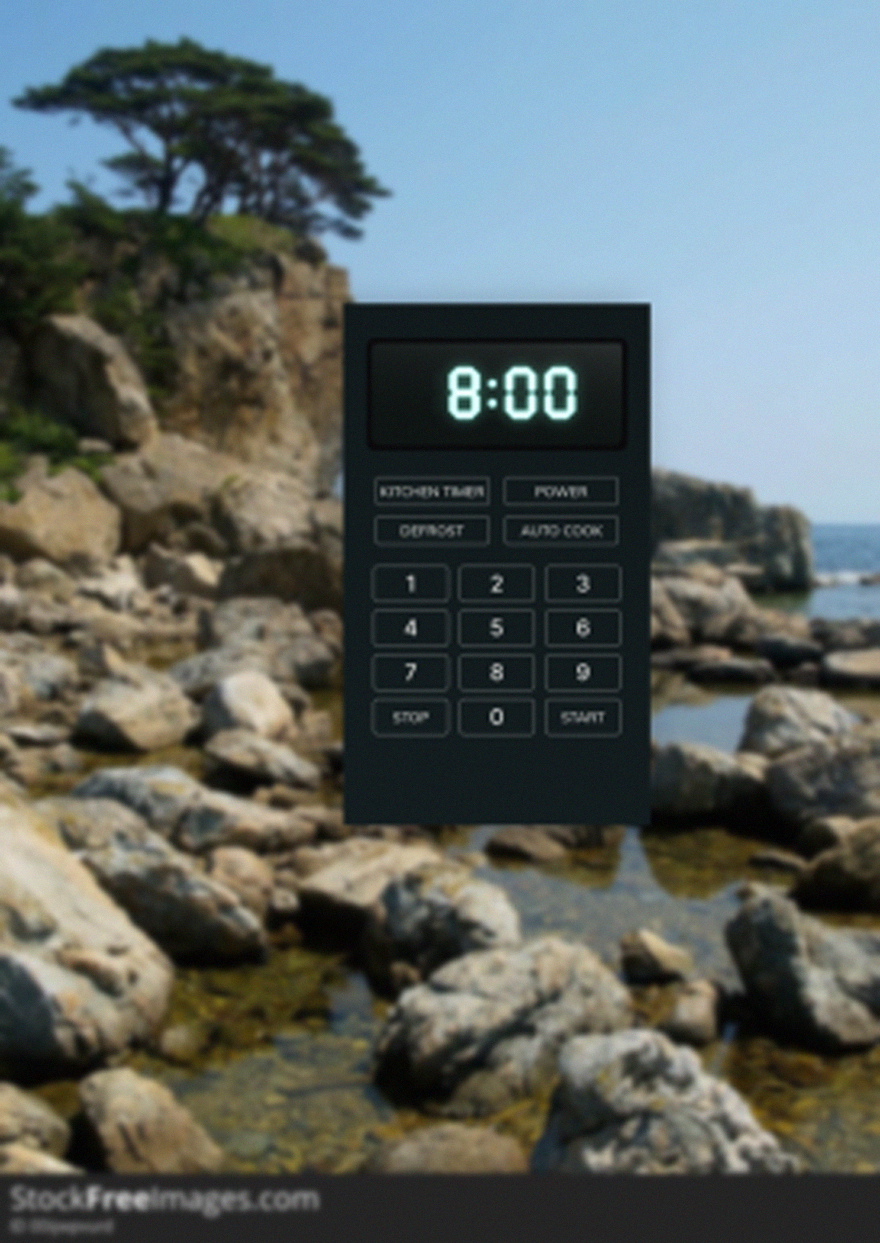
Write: 8h00
